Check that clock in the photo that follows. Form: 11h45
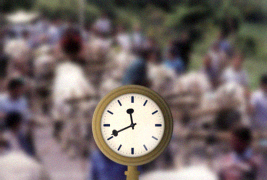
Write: 11h41
